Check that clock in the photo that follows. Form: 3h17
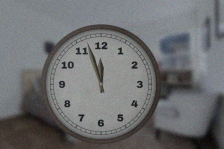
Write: 11h57
